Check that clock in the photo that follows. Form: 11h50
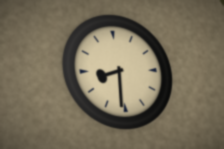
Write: 8h31
